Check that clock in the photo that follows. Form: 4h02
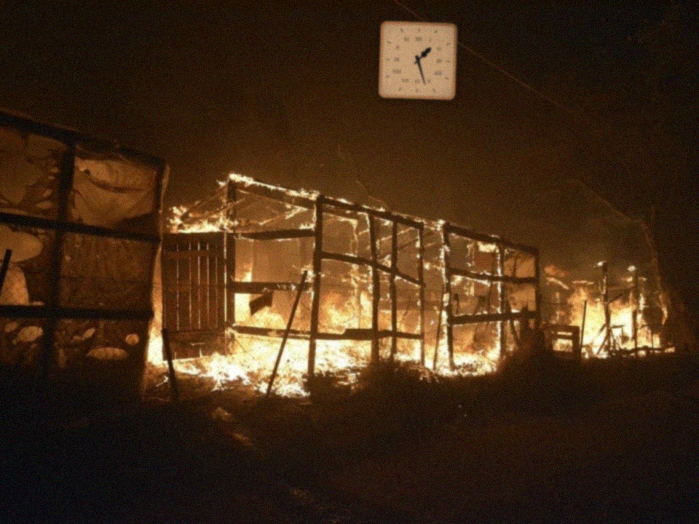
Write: 1h27
